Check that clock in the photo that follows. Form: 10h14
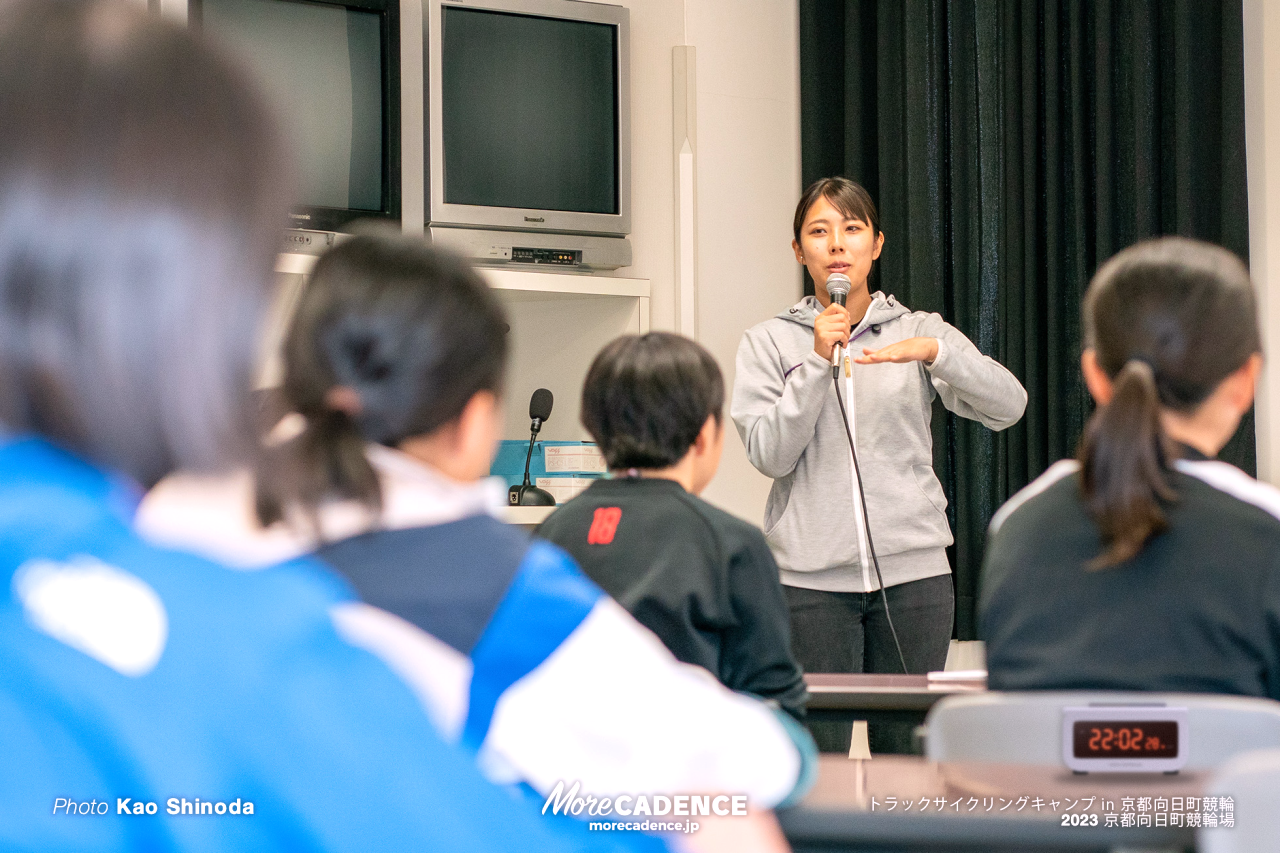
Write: 22h02
